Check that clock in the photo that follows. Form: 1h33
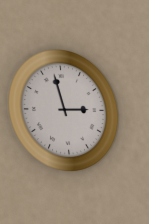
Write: 2h58
